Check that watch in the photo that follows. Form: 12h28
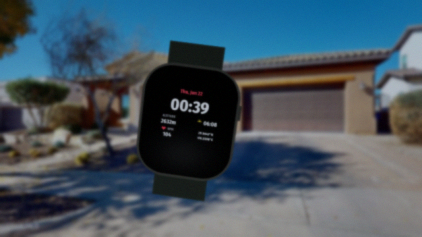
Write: 0h39
